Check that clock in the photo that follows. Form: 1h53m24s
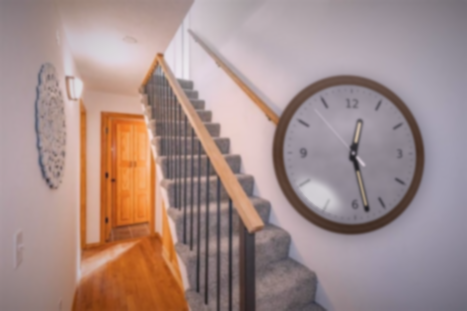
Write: 12h27m53s
